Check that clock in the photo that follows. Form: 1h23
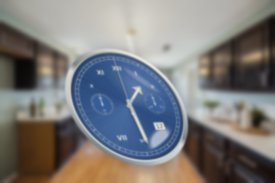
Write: 1h29
